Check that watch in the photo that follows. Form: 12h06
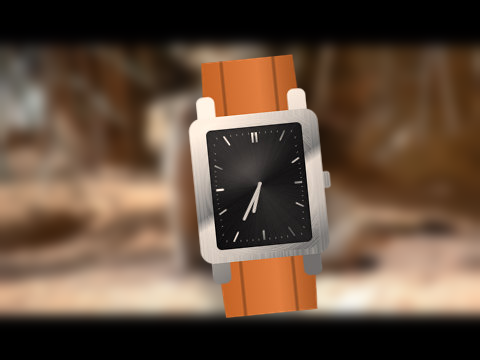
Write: 6h35
